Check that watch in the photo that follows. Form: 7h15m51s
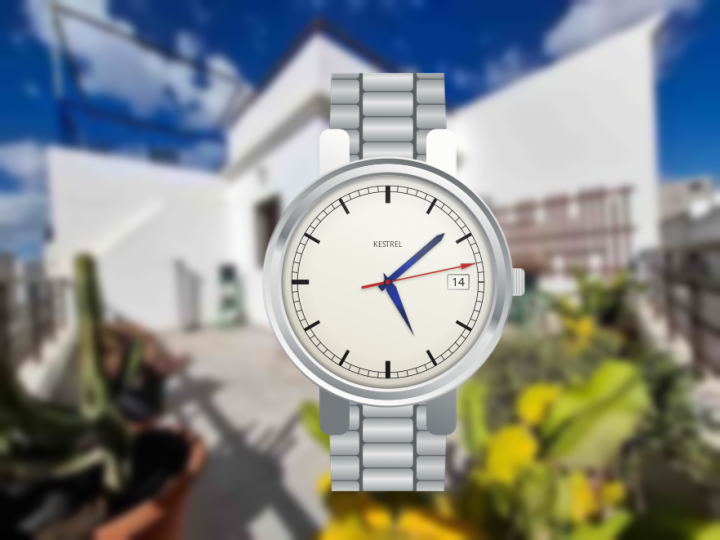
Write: 5h08m13s
